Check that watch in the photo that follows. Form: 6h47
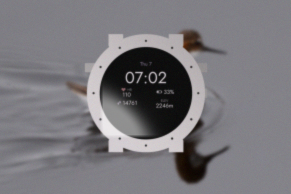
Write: 7h02
